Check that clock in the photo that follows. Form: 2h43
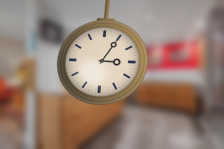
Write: 3h05
